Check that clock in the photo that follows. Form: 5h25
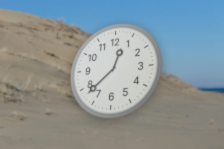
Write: 12h38
